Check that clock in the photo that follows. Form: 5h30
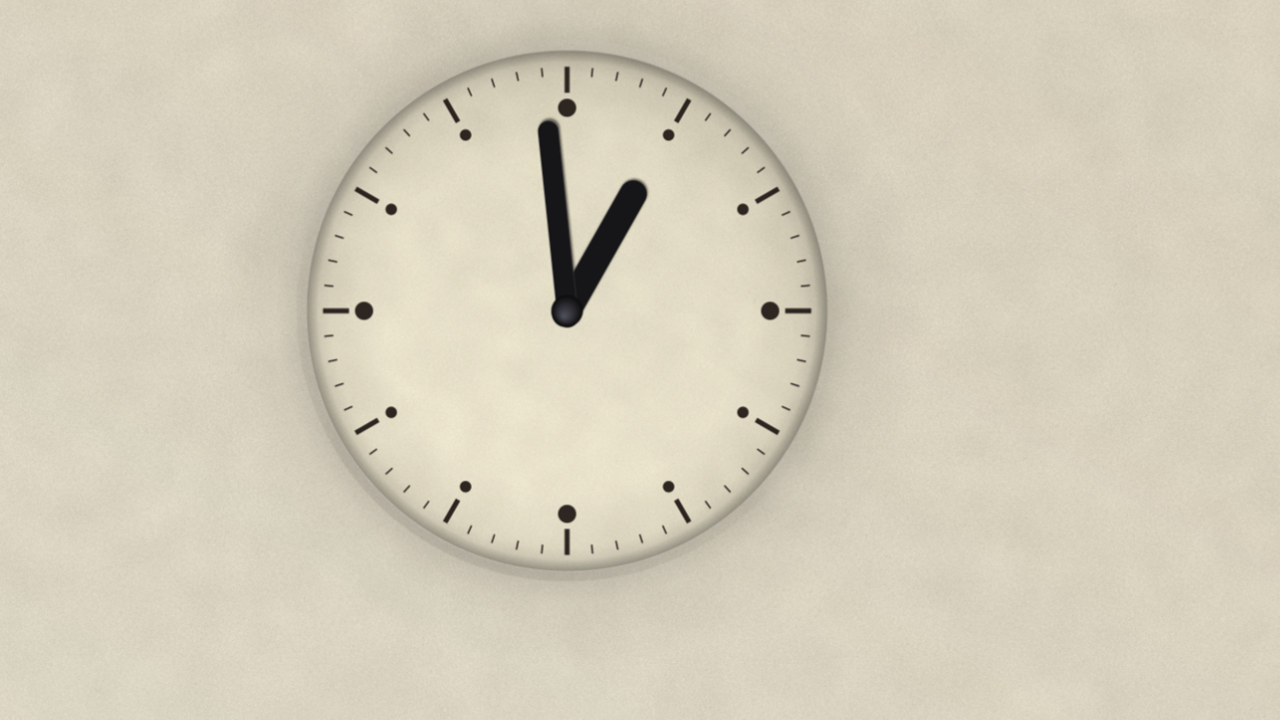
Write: 12h59
